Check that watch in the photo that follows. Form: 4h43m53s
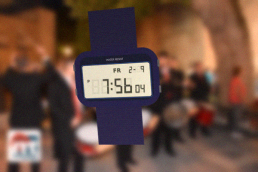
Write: 7h56m04s
